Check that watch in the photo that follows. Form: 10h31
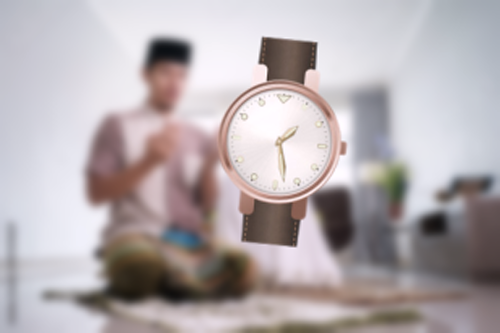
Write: 1h28
